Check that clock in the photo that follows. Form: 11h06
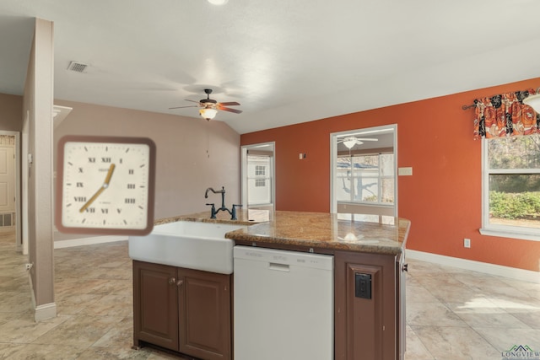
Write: 12h37
